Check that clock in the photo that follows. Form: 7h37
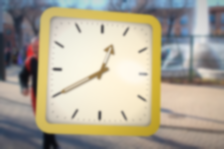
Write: 12h40
